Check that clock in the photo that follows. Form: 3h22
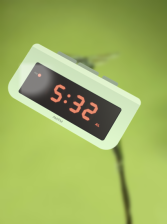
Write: 5h32
